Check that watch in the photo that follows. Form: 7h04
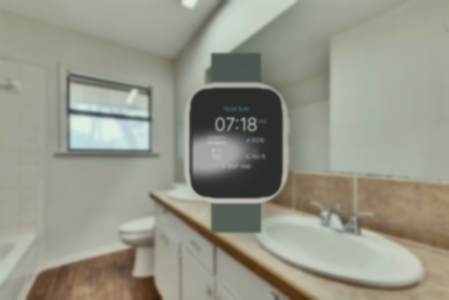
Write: 7h18
